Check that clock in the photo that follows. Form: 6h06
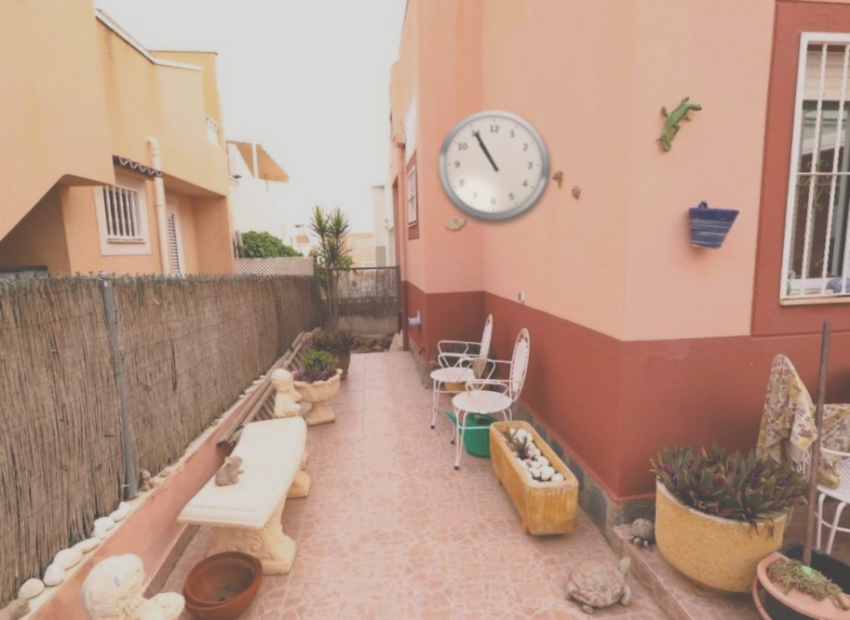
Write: 10h55
